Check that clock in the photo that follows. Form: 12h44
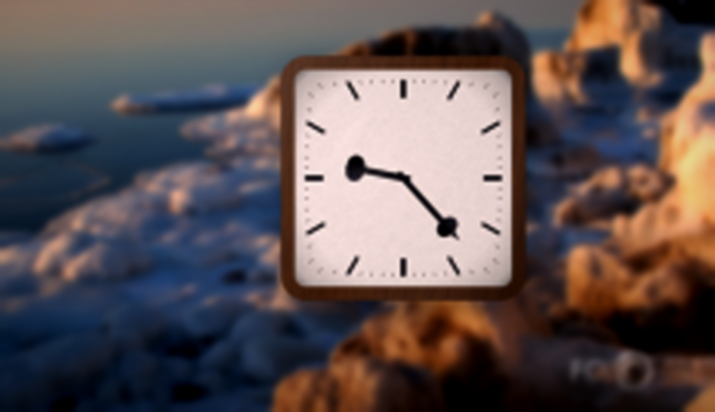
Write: 9h23
